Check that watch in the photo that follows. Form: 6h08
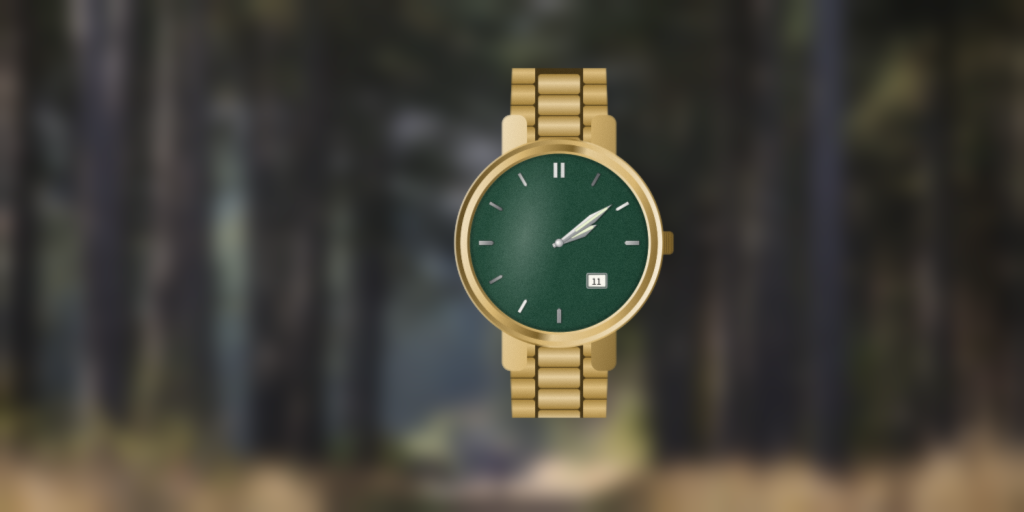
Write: 2h09
